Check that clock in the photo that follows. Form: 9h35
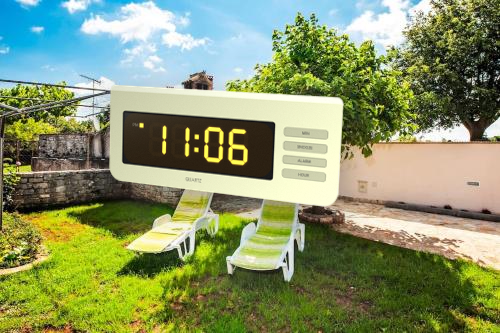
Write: 11h06
